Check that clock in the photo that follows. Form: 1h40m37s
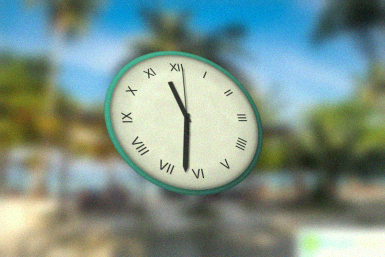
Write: 11h32m01s
